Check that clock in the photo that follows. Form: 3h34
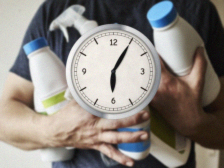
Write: 6h05
